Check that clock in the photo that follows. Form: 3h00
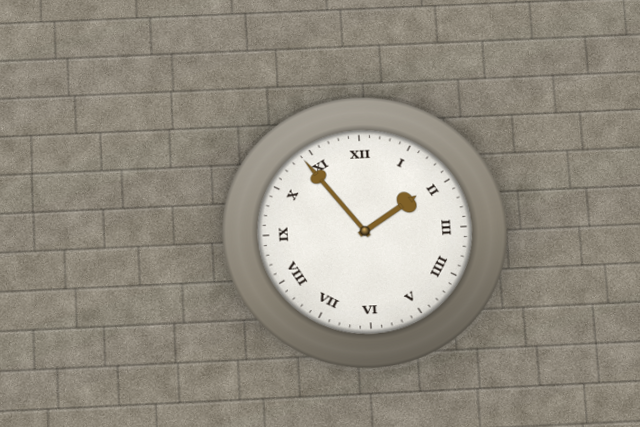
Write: 1h54
